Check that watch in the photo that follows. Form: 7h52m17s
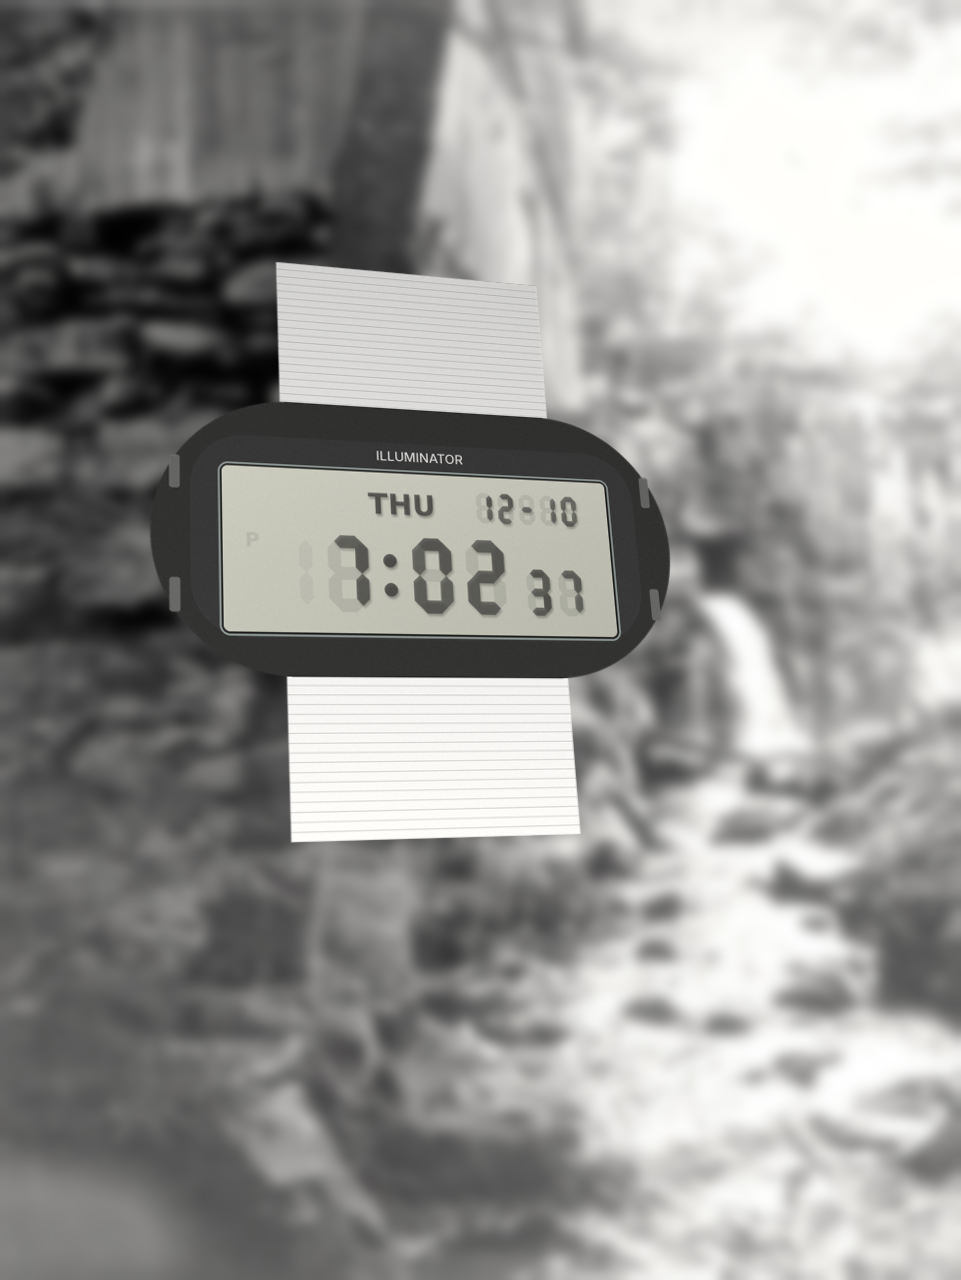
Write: 7h02m37s
